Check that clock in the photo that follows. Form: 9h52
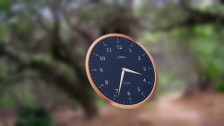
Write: 3h34
